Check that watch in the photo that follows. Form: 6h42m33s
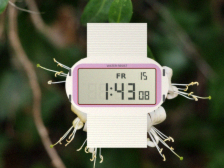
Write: 1h43m08s
